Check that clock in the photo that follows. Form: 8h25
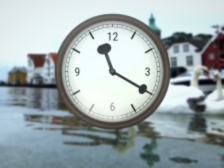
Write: 11h20
